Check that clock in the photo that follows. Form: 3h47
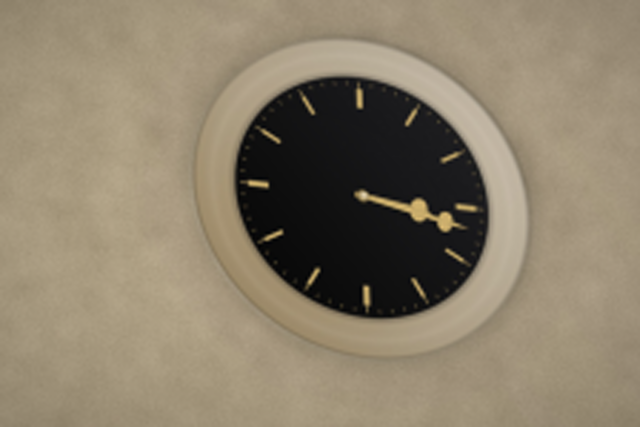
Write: 3h17
